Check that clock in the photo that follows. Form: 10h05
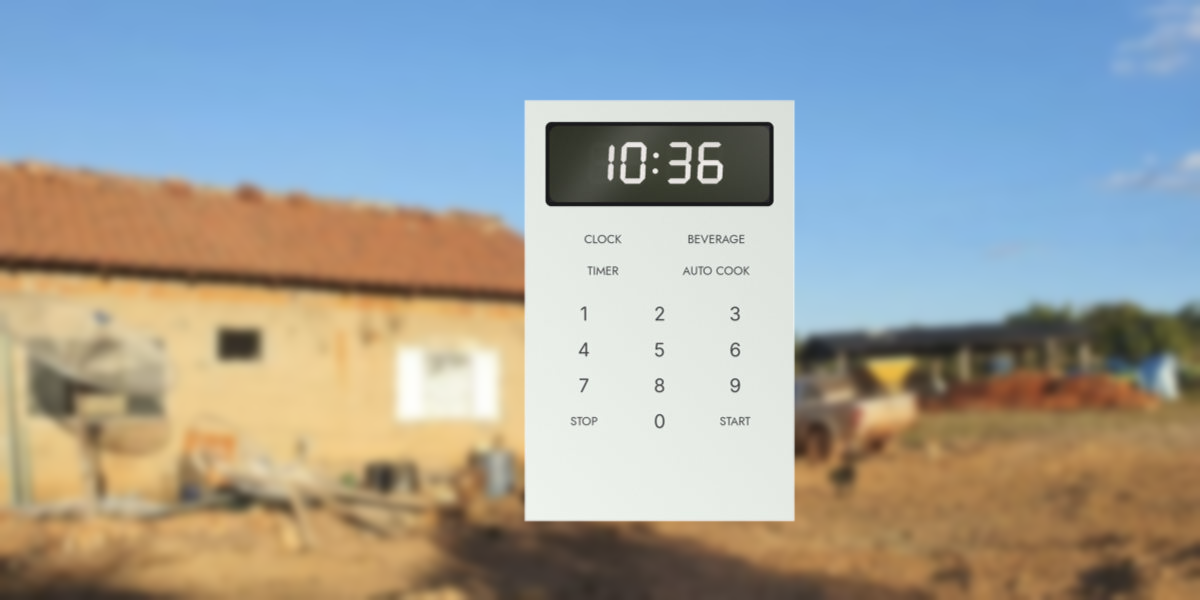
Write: 10h36
